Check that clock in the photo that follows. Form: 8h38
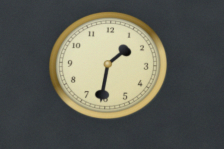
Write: 1h31
